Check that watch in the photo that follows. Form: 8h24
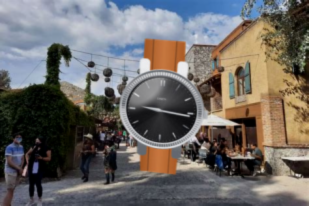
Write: 9h16
